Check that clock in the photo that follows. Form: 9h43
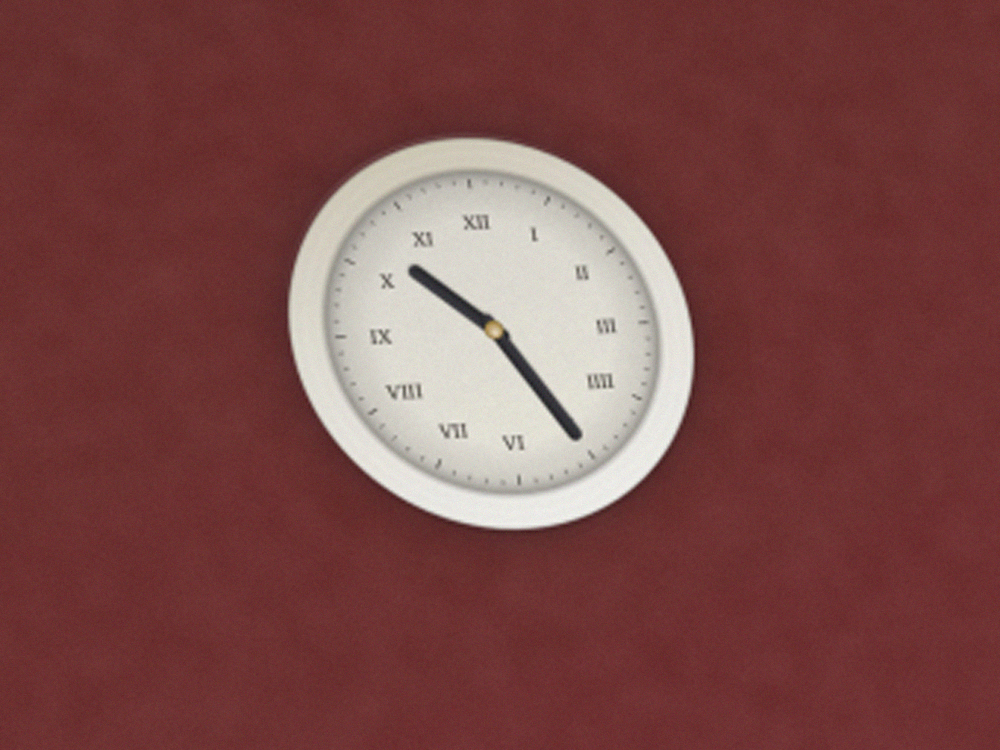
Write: 10h25
